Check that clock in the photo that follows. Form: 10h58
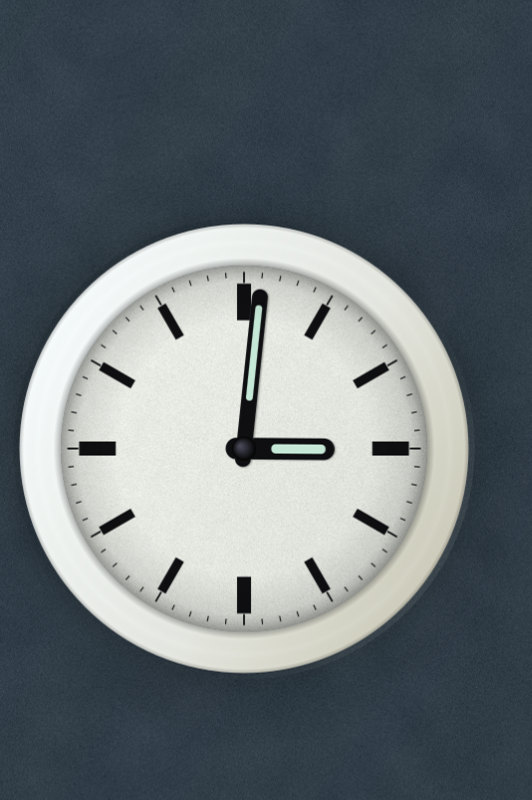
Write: 3h01
